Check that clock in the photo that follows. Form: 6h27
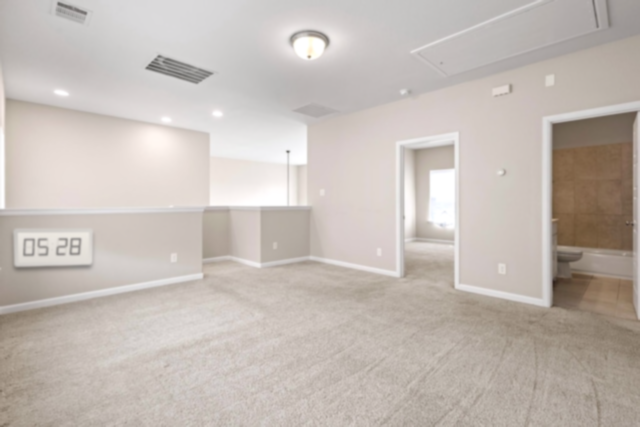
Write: 5h28
